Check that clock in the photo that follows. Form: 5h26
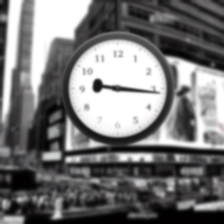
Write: 9h16
